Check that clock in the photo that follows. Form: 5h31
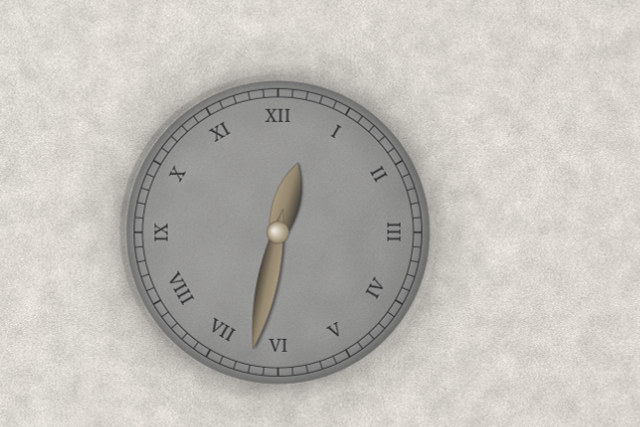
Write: 12h32
